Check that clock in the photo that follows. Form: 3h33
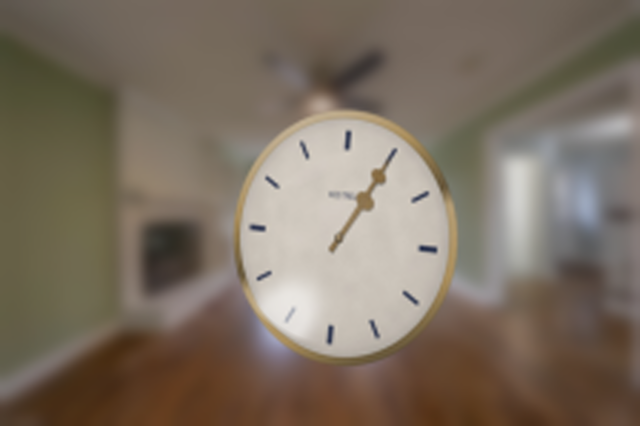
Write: 1h05
